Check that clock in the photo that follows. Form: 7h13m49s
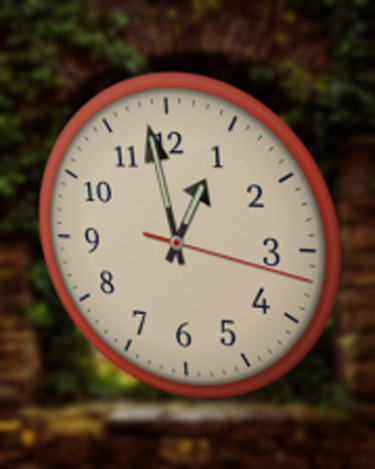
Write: 12h58m17s
